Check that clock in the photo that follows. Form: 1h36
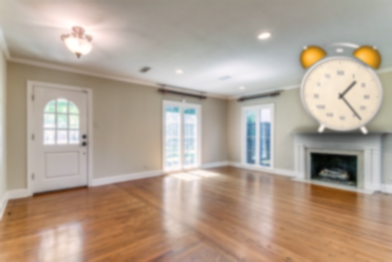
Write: 1h24
